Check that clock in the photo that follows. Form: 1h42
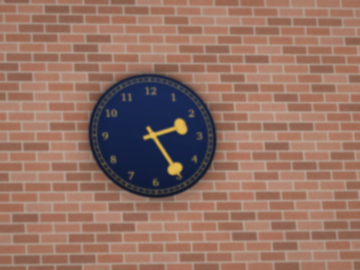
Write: 2h25
